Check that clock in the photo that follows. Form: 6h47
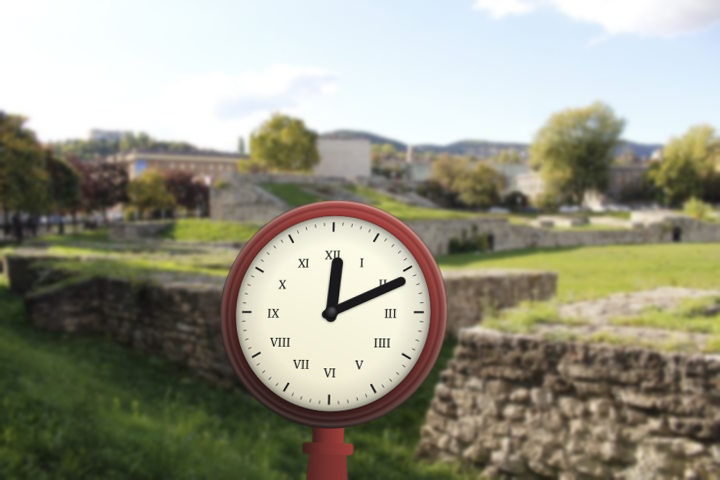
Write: 12h11
